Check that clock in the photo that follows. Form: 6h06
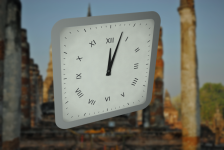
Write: 12h03
